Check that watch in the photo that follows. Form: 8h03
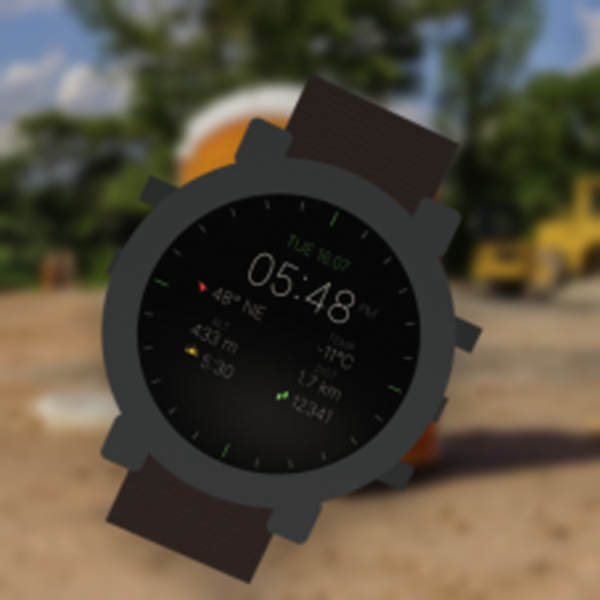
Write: 5h48
